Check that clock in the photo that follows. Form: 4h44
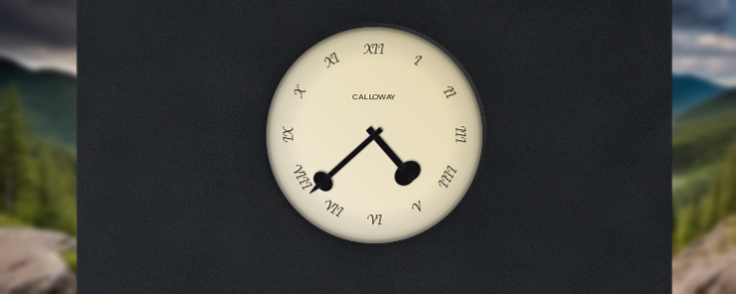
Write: 4h38
